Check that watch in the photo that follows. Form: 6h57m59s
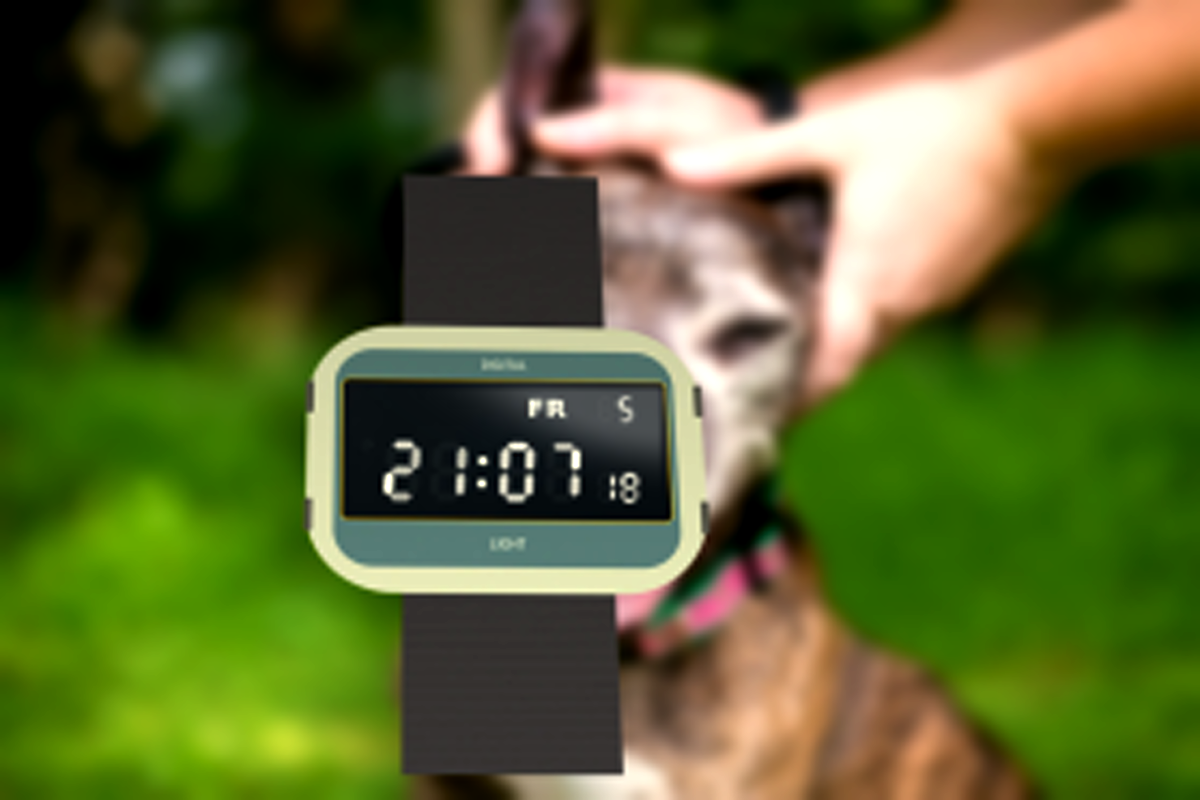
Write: 21h07m18s
